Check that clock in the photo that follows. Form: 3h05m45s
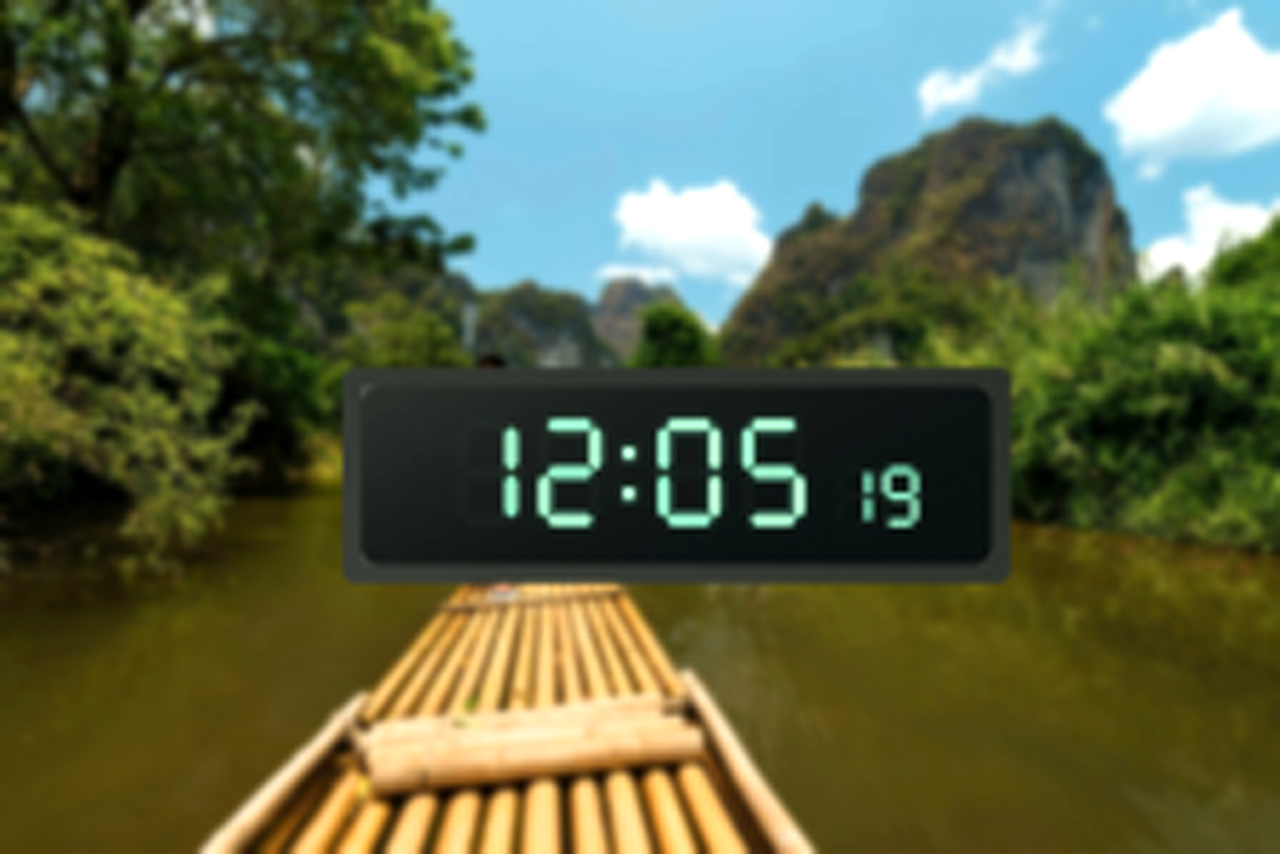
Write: 12h05m19s
